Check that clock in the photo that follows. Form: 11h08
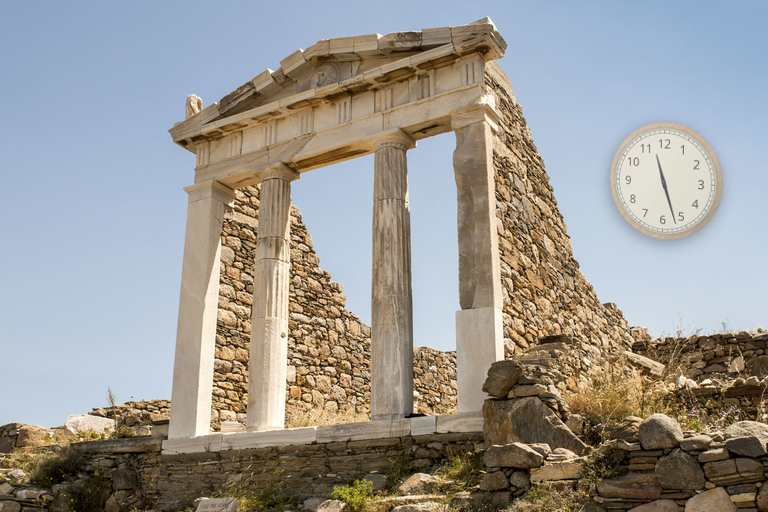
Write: 11h27
